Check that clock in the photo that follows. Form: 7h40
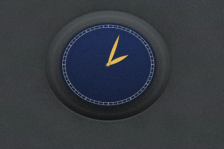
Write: 2h03
